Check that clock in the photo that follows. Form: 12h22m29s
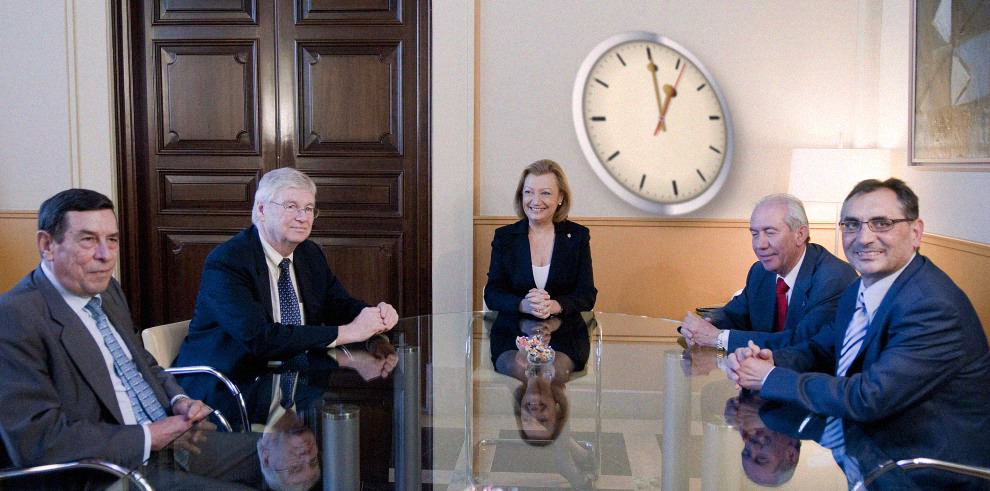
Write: 1h00m06s
